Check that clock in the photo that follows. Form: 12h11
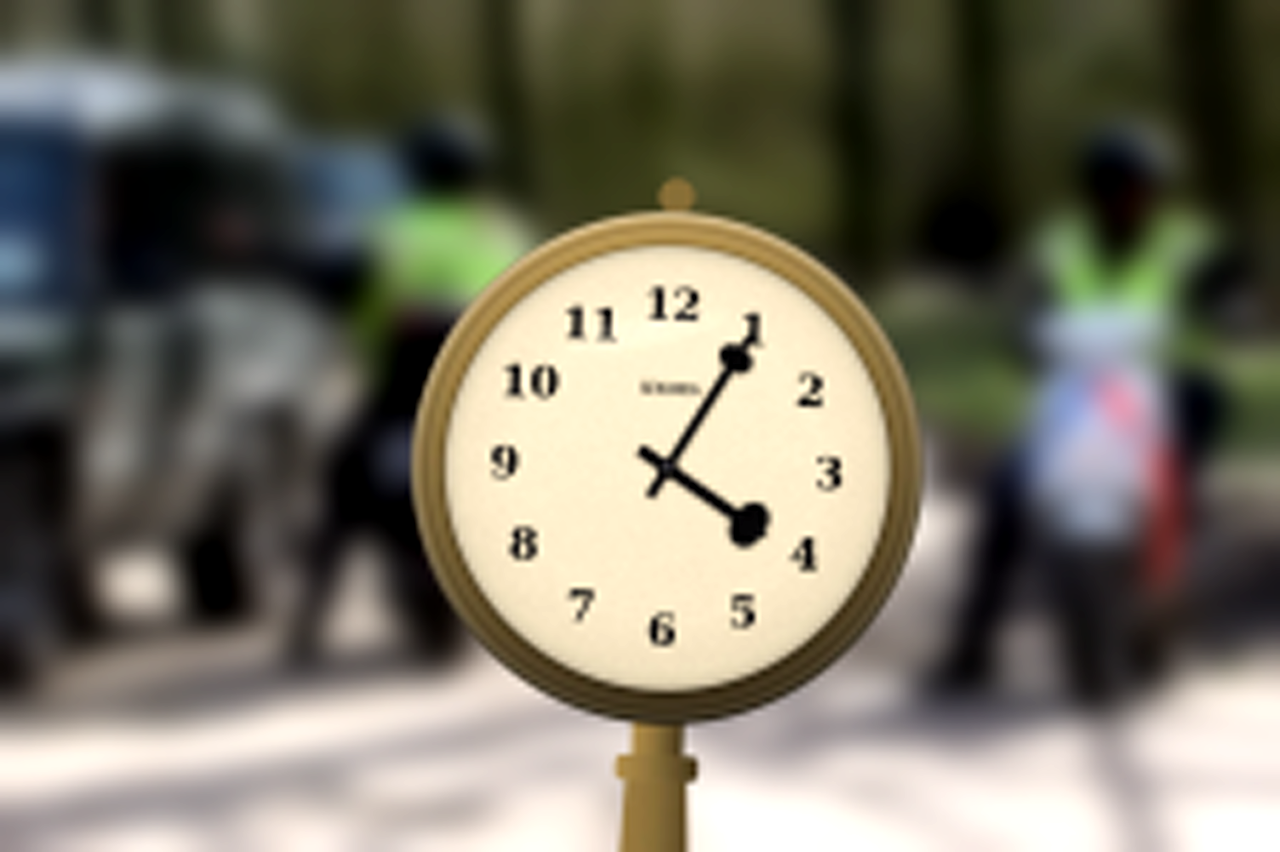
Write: 4h05
